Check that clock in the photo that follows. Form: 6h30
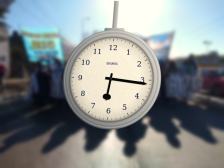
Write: 6h16
